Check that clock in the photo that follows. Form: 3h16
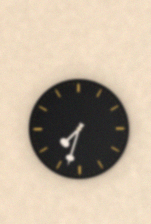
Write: 7h33
